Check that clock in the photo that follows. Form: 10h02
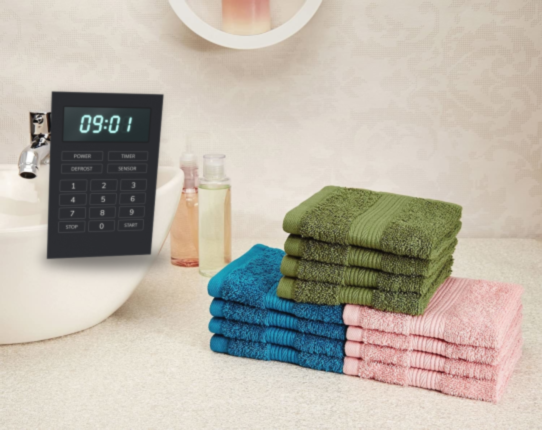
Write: 9h01
